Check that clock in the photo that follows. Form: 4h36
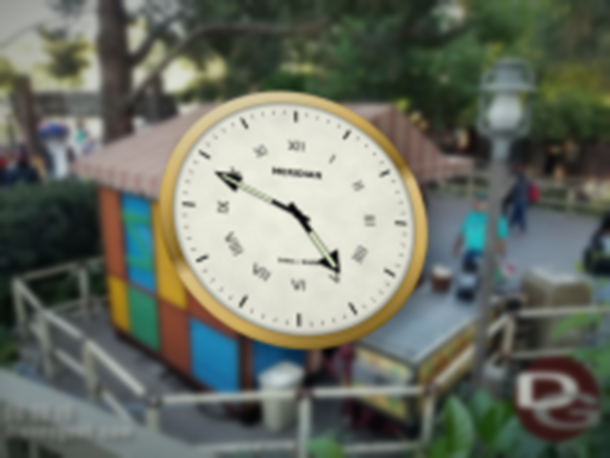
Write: 4h49
